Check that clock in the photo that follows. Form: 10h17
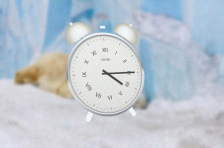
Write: 4h15
